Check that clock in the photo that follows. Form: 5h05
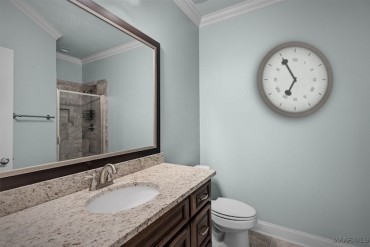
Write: 6h55
